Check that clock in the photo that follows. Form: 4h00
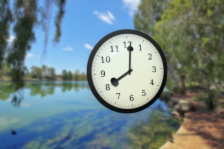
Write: 8h01
